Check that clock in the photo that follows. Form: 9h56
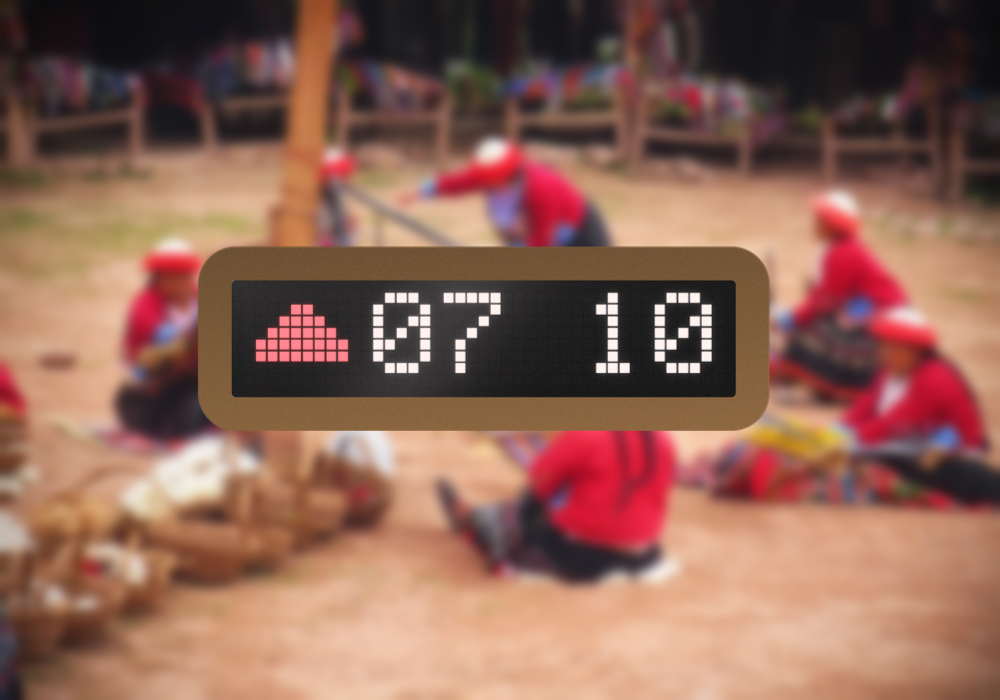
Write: 7h10
